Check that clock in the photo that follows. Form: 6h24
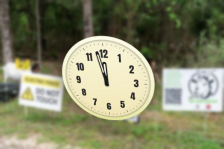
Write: 11h58
